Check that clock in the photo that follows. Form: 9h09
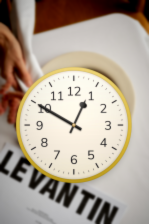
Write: 12h50
